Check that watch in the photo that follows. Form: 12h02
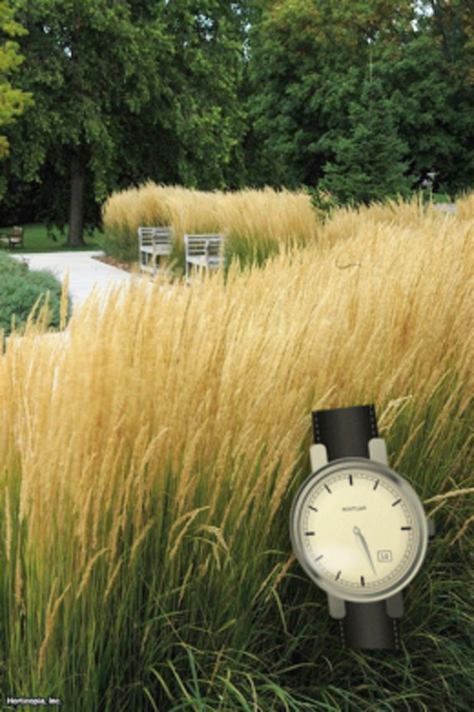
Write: 5h27
